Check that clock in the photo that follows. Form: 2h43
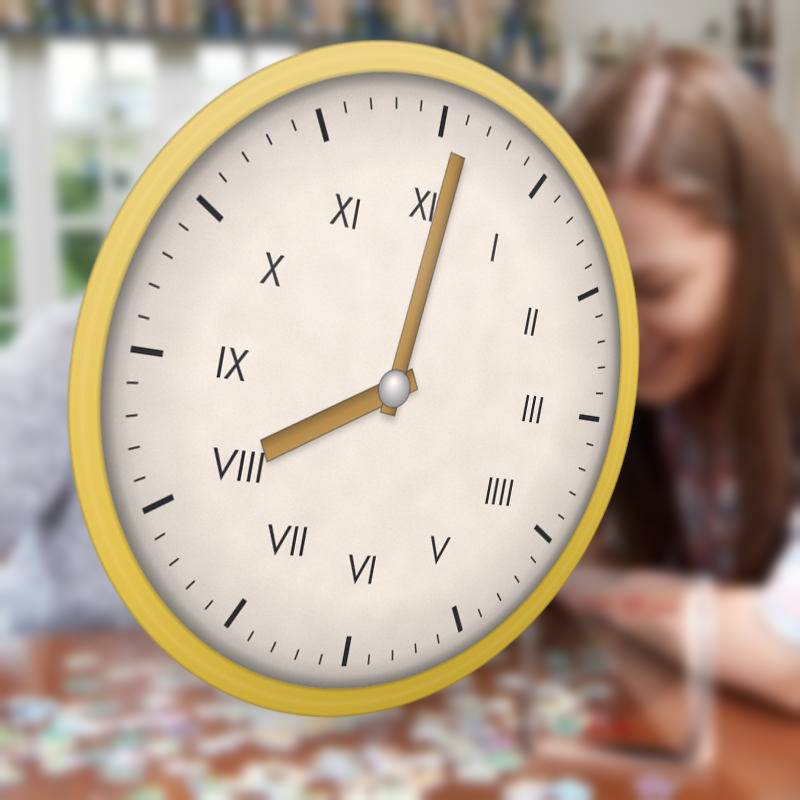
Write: 8h01
